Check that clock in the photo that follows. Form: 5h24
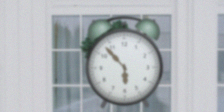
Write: 5h53
